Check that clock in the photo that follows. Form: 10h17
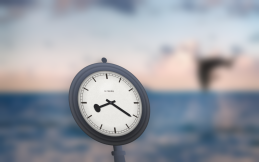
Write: 8h21
